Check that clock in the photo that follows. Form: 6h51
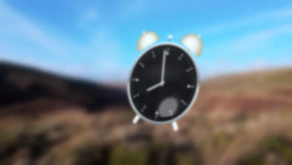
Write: 7h59
